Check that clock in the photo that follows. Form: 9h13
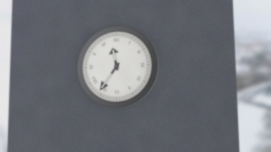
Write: 11h36
